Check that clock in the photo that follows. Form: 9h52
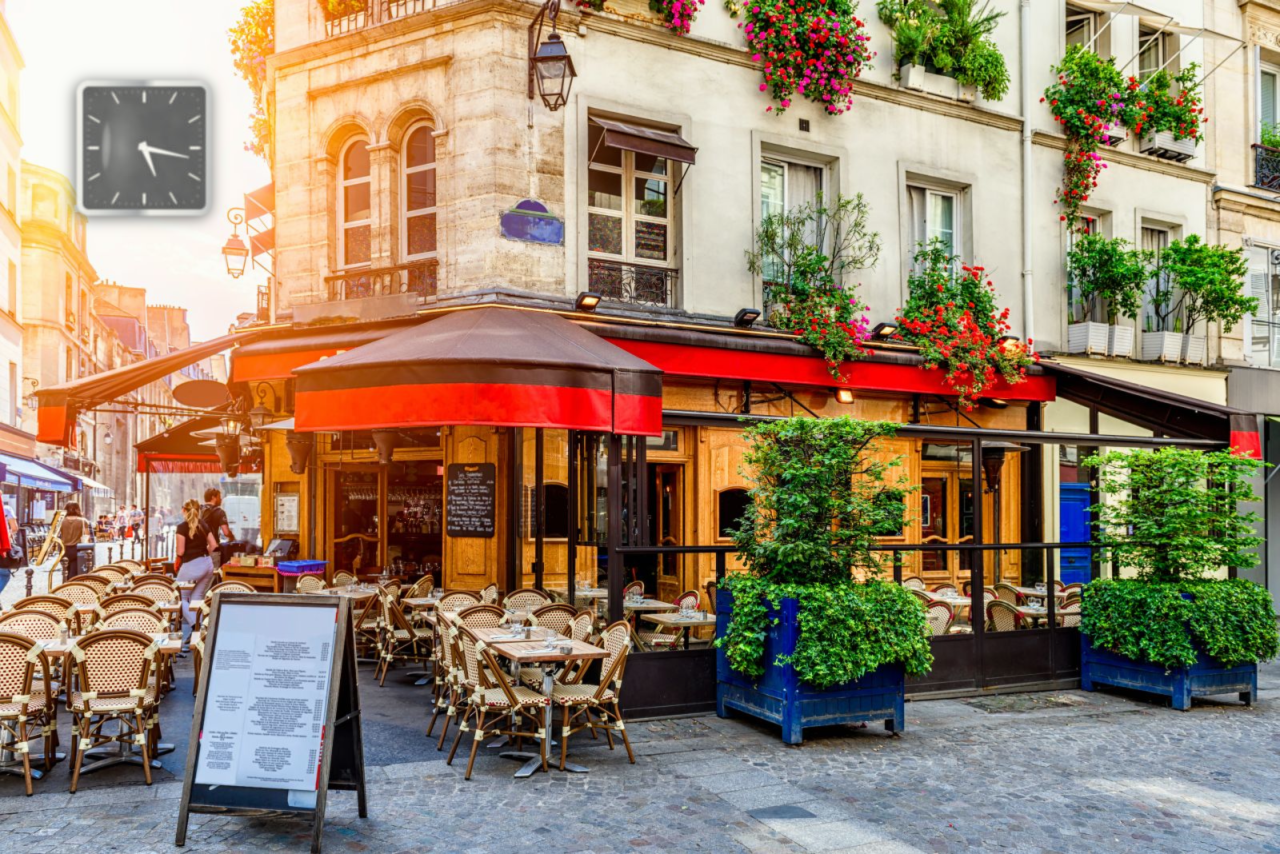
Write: 5h17
